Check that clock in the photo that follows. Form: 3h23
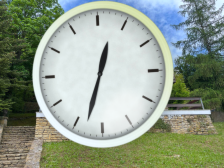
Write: 12h33
